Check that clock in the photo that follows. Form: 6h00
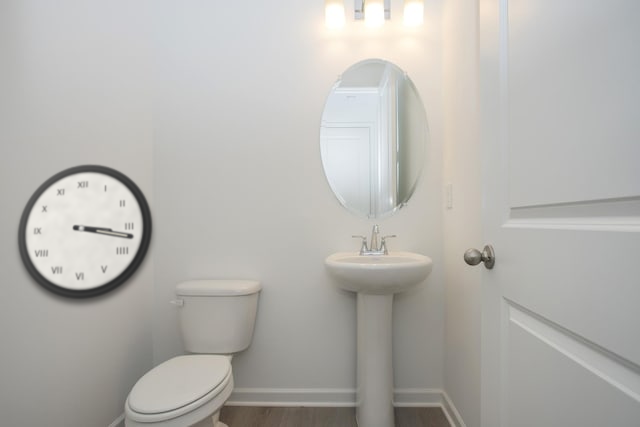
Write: 3h17
